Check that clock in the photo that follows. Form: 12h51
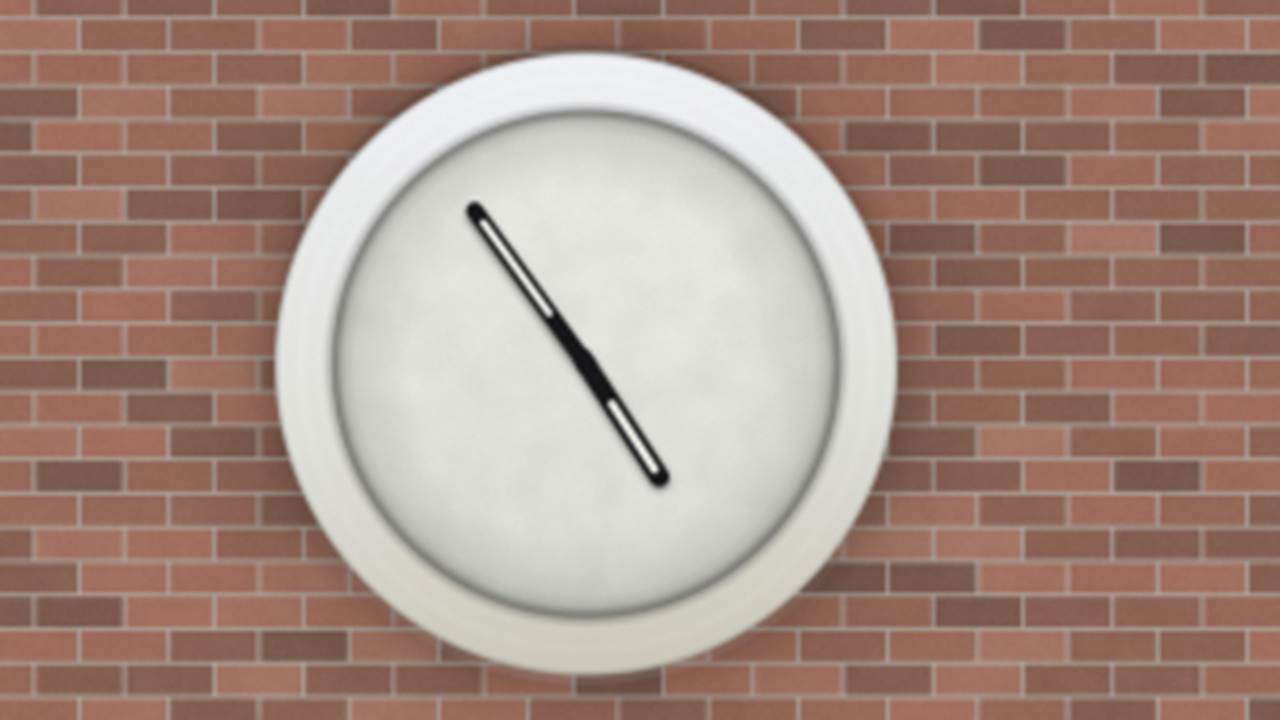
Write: 4h54
